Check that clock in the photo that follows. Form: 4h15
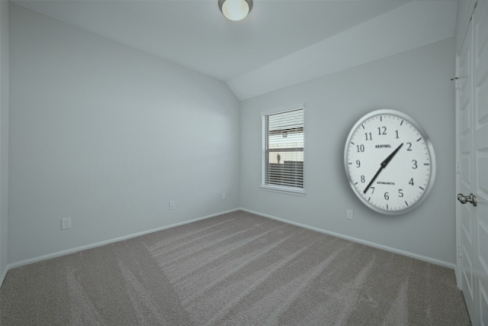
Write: 1h37
